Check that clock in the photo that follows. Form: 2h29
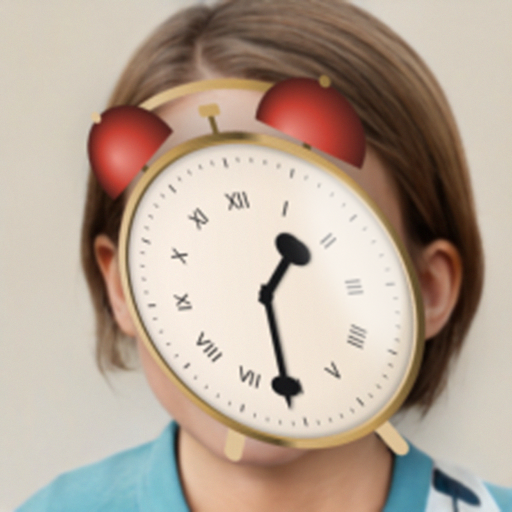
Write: 1h31
